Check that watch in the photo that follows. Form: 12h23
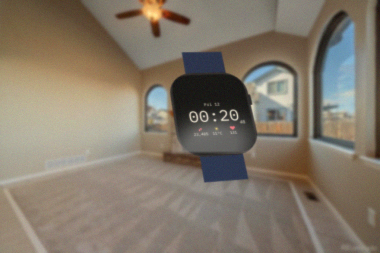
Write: 0h20
